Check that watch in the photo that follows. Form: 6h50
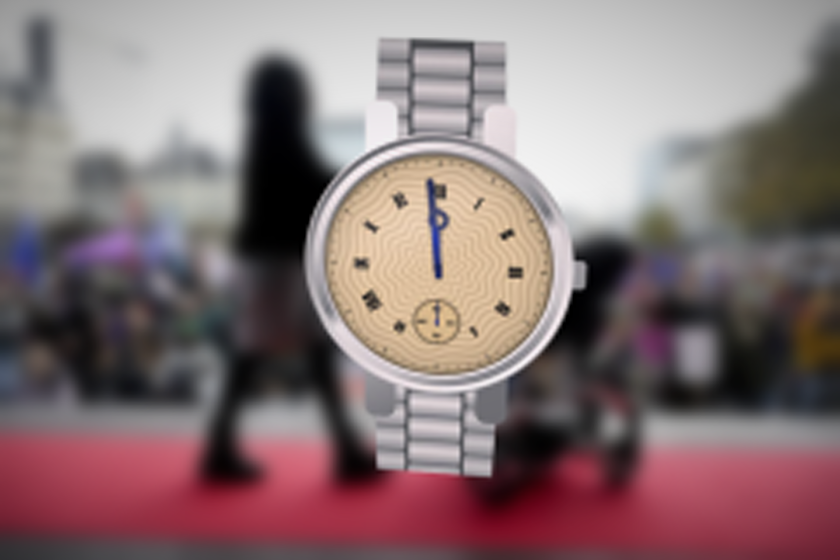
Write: 11h59
